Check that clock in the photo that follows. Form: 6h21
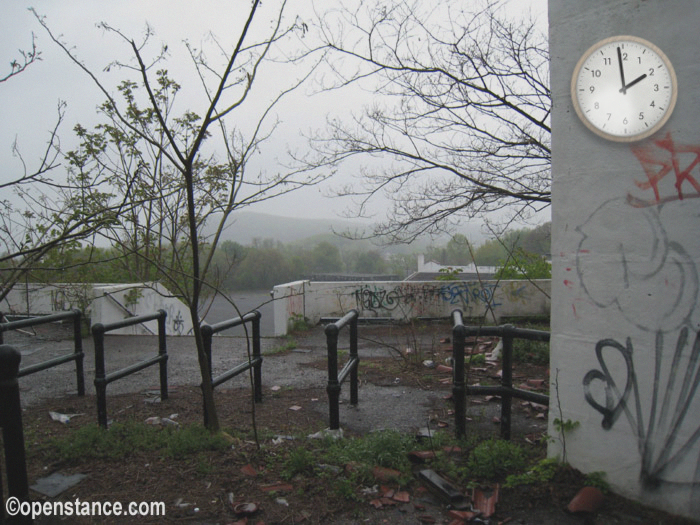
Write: 1h59
